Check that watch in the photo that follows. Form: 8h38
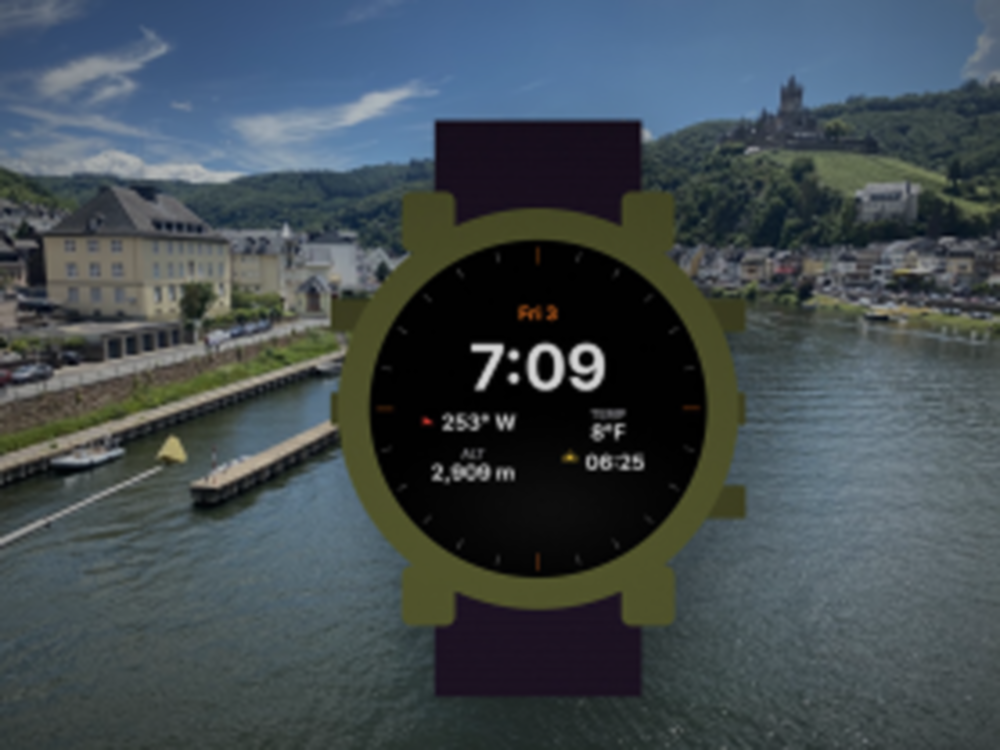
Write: 7h09
